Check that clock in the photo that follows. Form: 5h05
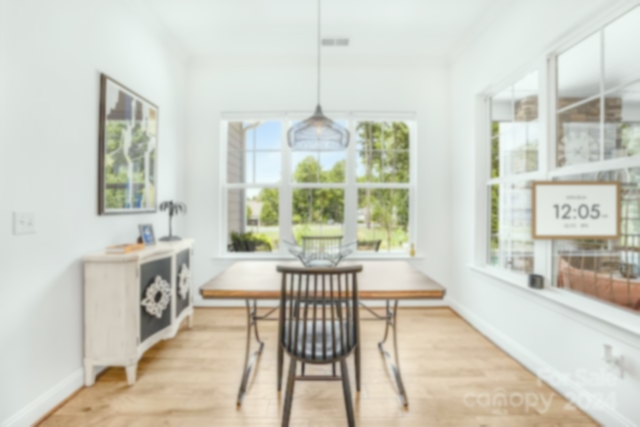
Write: 12h05
